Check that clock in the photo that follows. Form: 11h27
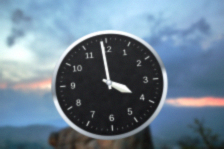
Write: 3h59
